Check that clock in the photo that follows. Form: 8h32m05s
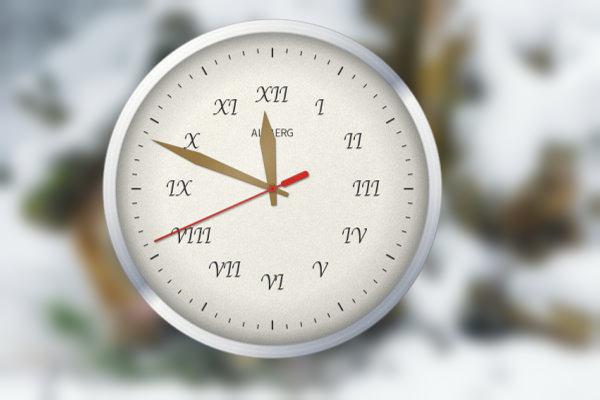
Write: 11h48m41s
